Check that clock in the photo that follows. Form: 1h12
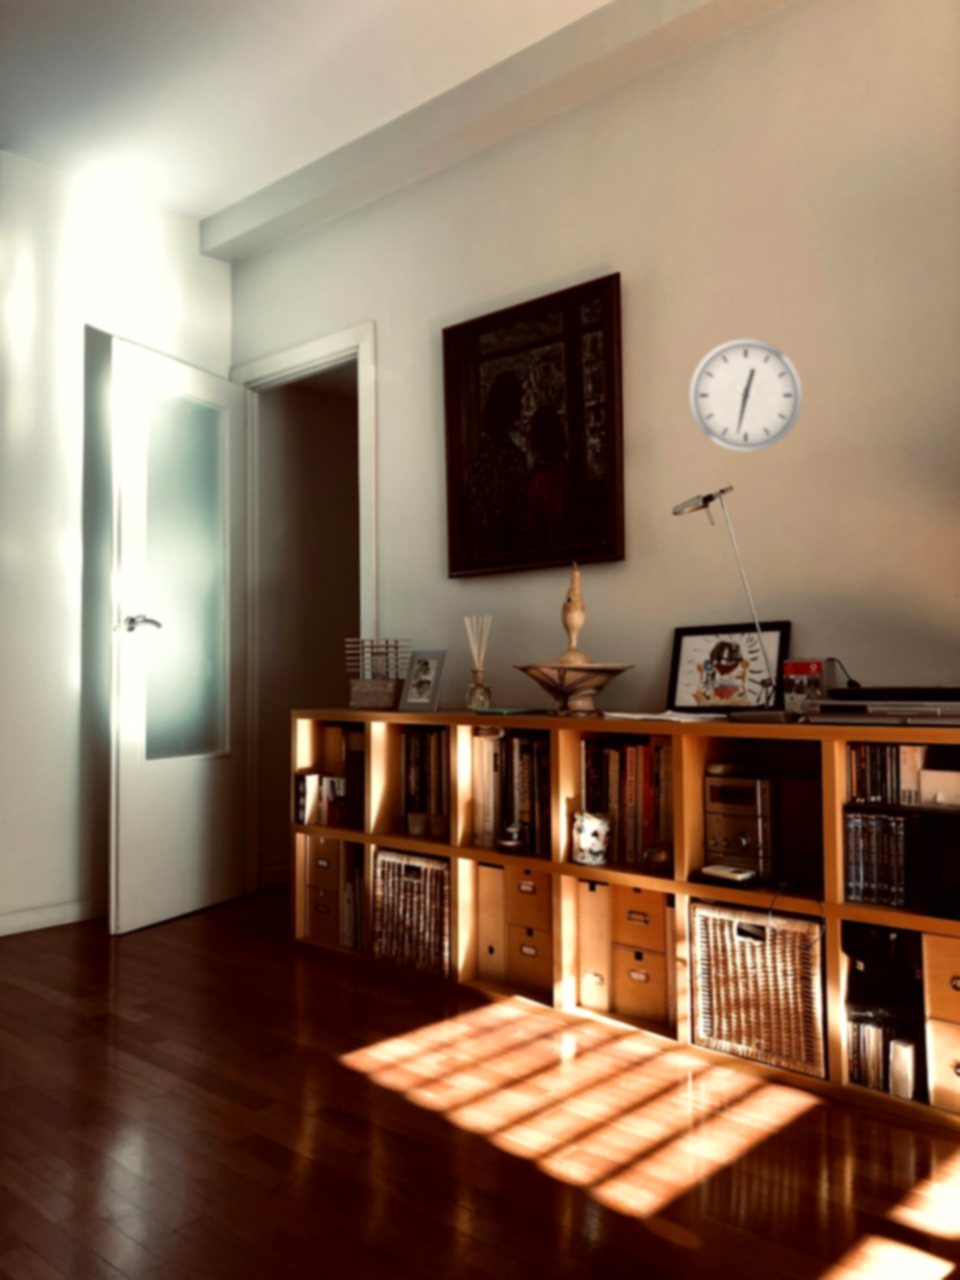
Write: 12h32
